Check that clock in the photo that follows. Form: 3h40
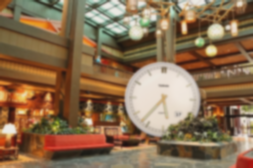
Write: 5h37
